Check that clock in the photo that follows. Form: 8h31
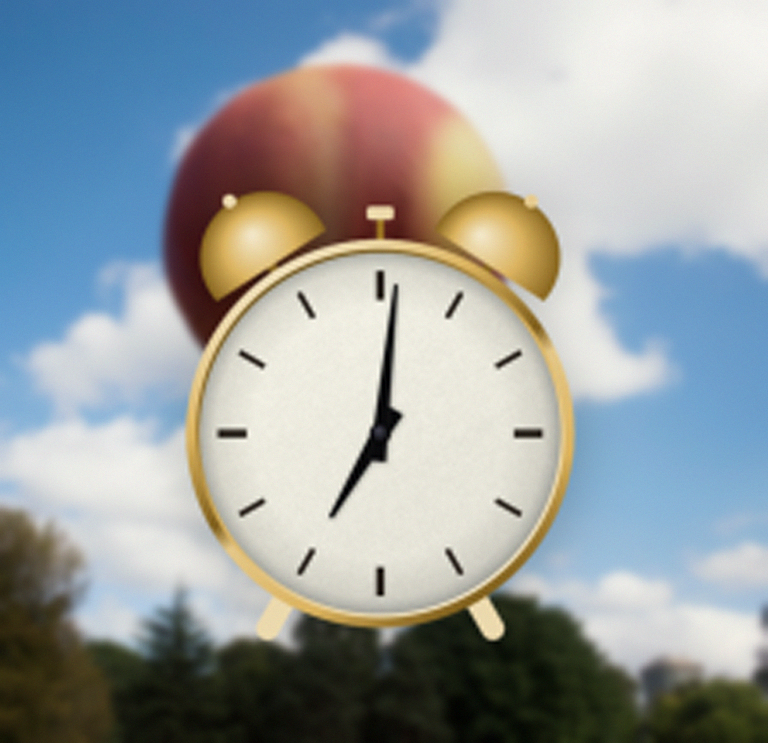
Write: 7h01
